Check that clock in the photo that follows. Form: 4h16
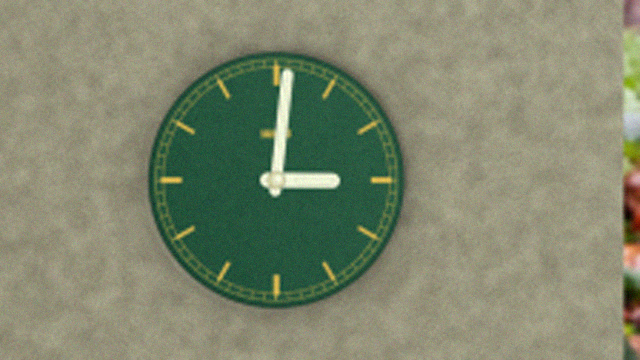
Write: 3h01
